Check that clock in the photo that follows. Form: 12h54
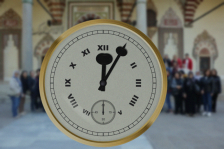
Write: 12h05
